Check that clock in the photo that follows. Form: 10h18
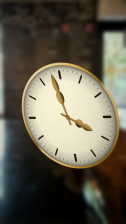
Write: 3h58
